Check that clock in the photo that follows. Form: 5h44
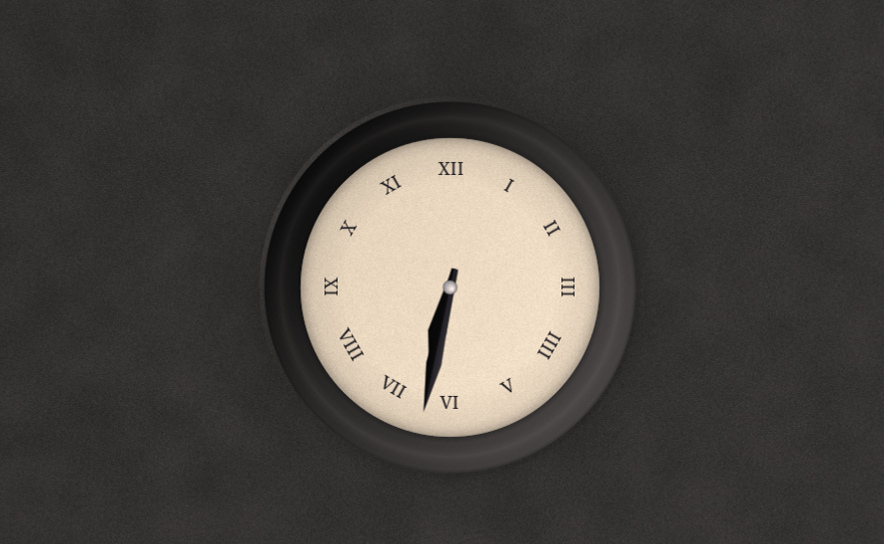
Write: 6h32
